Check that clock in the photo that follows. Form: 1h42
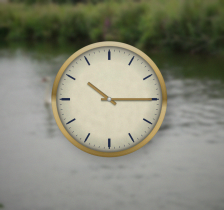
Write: 10h15
